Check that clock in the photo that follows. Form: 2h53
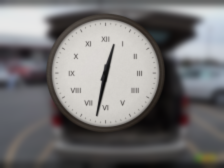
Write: 12h32
